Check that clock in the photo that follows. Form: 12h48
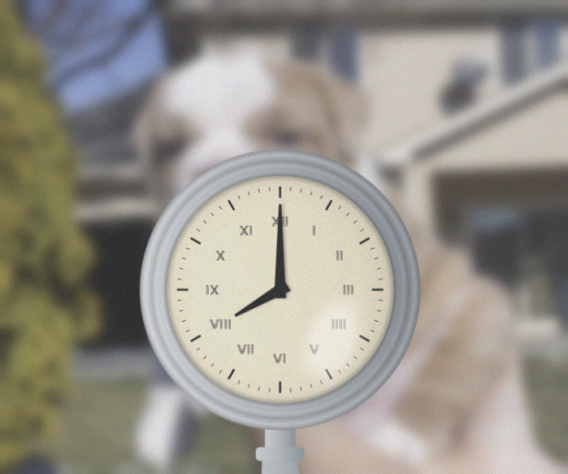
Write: 8h00
